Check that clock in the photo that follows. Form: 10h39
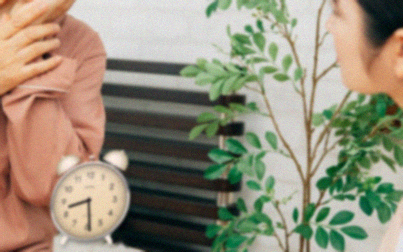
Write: 8h29
